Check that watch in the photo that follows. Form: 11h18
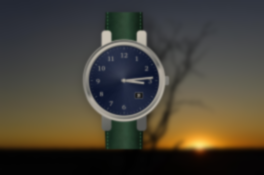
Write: 3h14
